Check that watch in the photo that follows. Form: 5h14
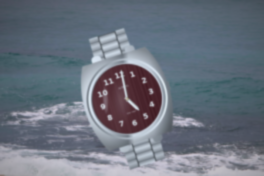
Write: 5h01
